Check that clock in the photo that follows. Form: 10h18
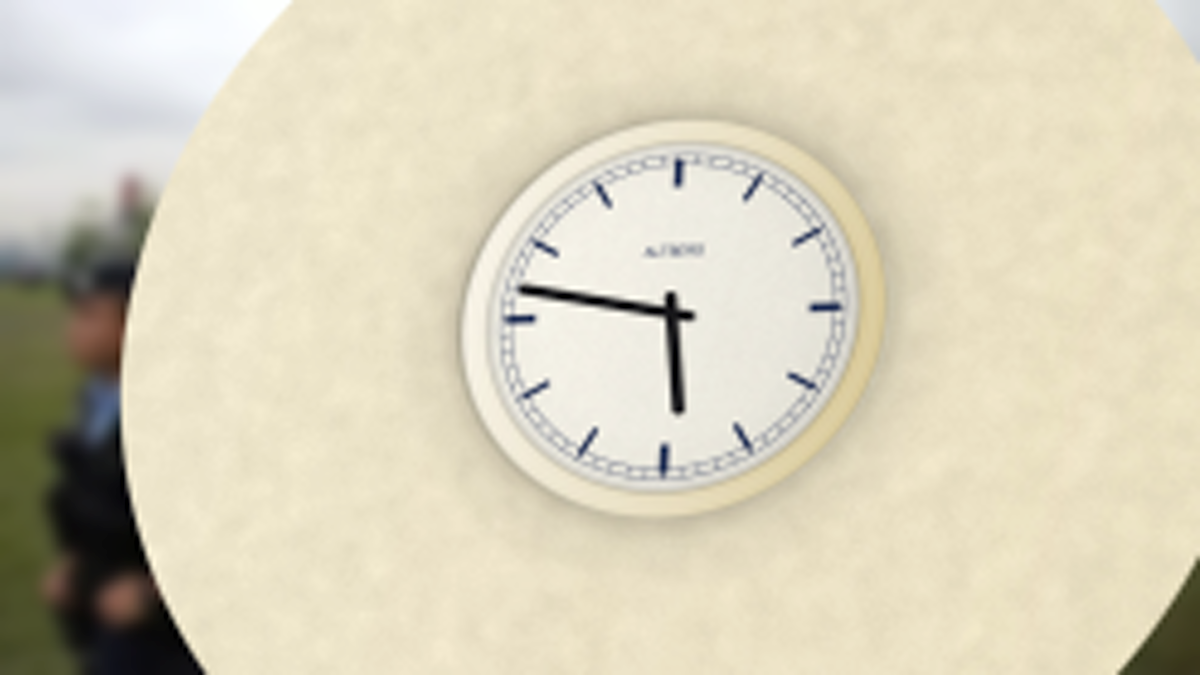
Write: 5h47
